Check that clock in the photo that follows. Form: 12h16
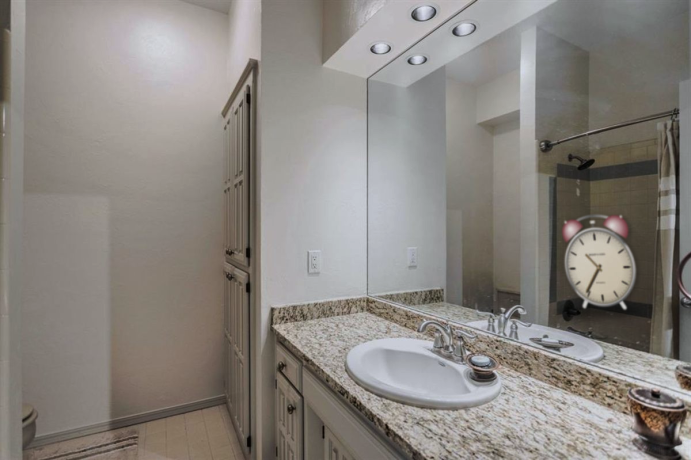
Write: 10h36
